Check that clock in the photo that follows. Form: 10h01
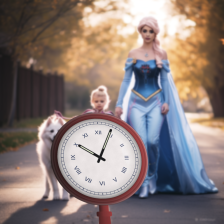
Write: 10h04
